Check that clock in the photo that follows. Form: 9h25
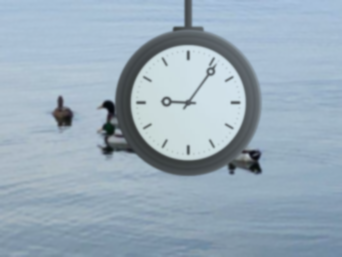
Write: 9h06
